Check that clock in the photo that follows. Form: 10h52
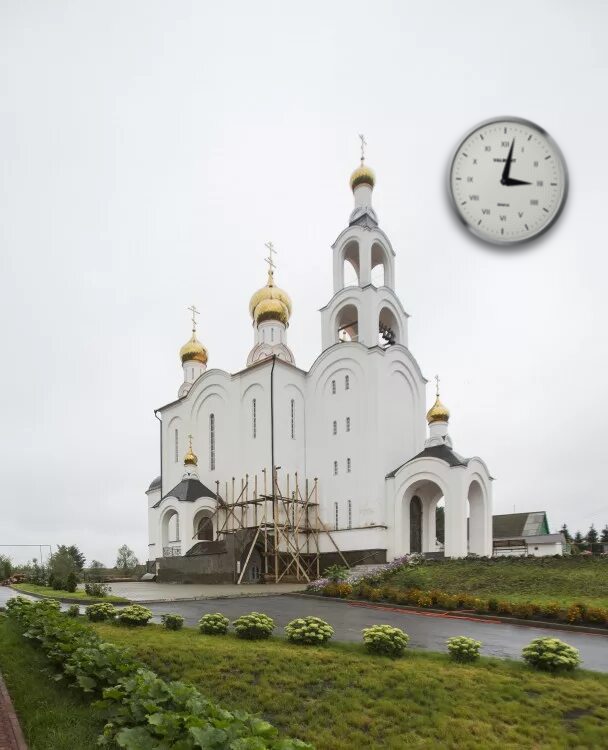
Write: 3h02
